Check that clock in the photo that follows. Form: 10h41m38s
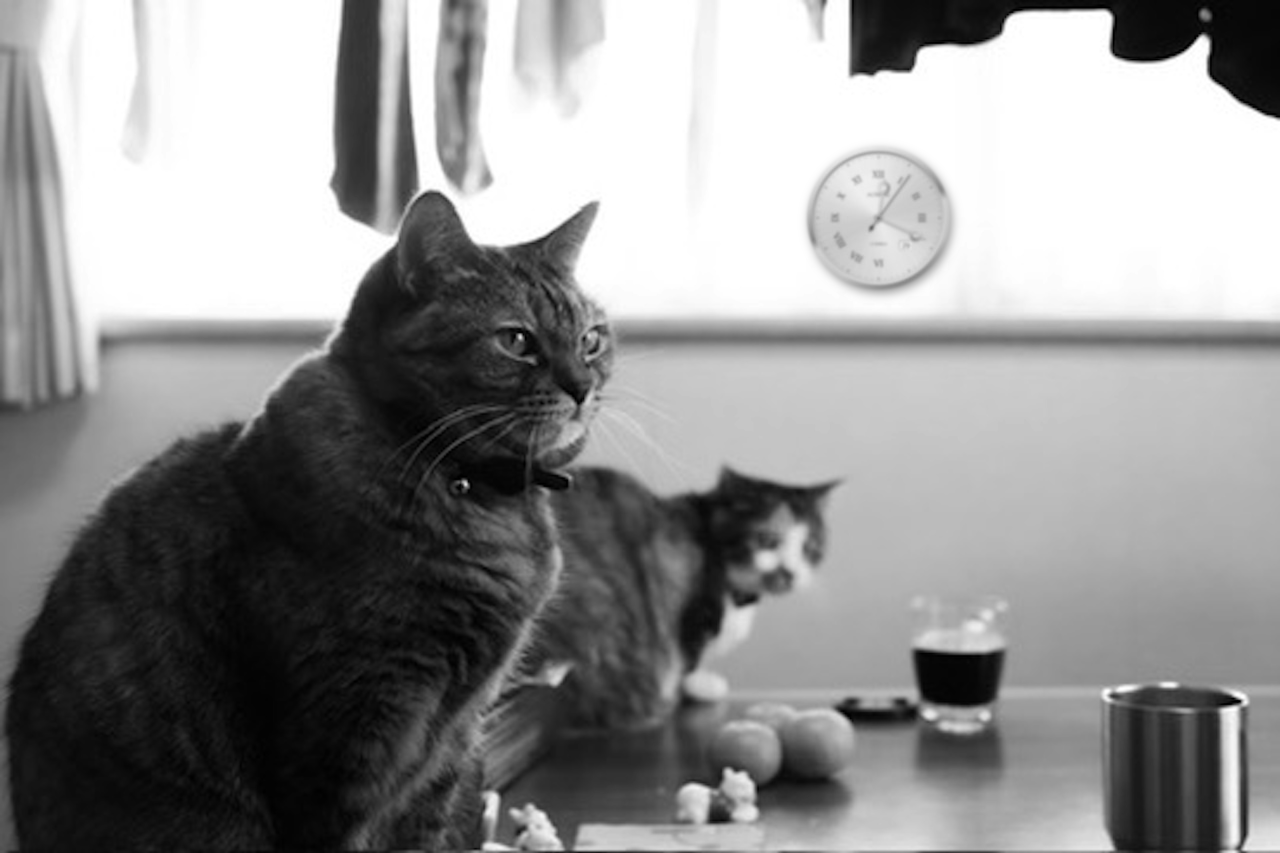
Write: 12h19m06s
